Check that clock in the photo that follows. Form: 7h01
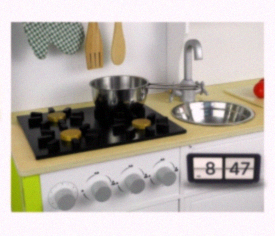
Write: 8h47
